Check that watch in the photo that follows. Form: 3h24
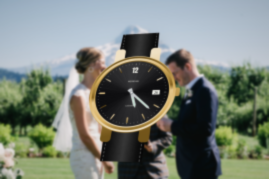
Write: 5h22
